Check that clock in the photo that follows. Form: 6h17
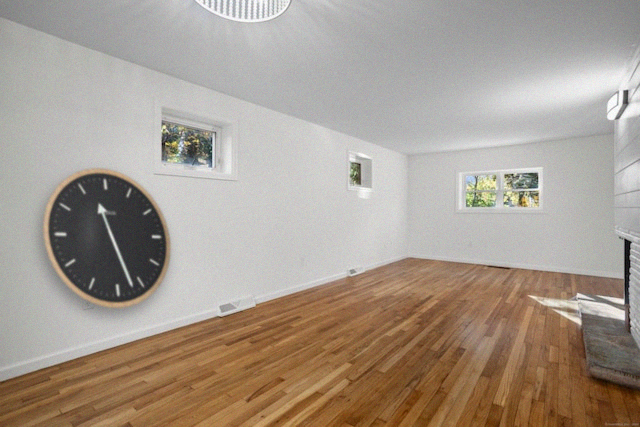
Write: 11h27
